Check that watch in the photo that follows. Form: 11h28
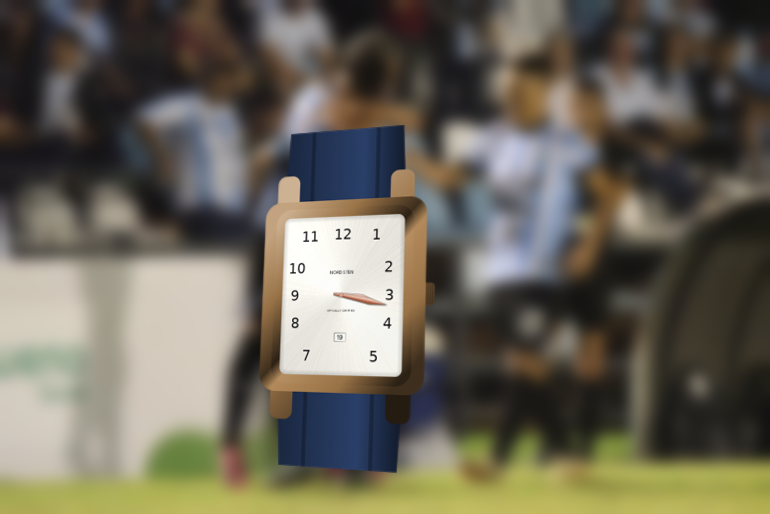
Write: 3h17
